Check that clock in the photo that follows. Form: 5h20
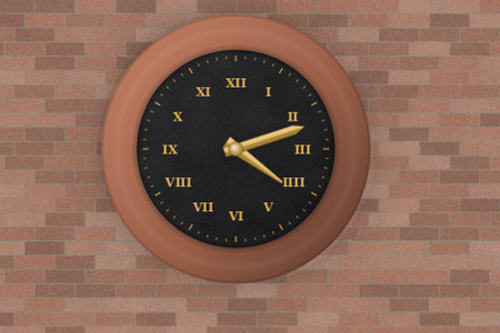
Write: 4h12
